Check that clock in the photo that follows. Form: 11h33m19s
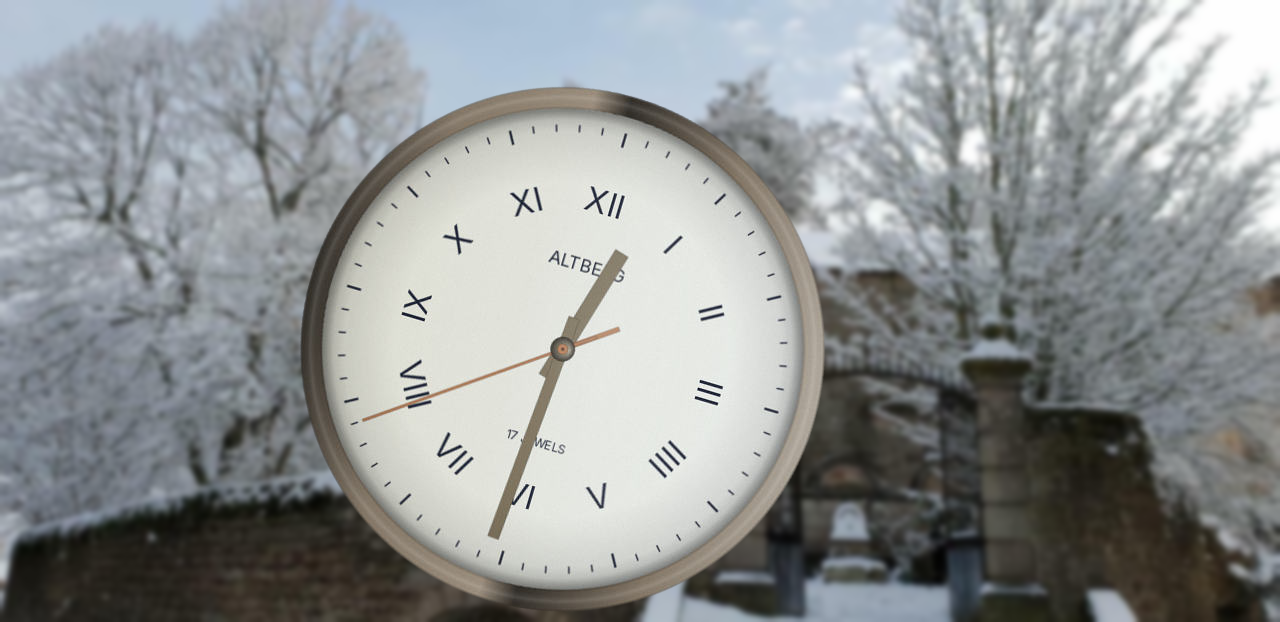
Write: 12h30m39s
